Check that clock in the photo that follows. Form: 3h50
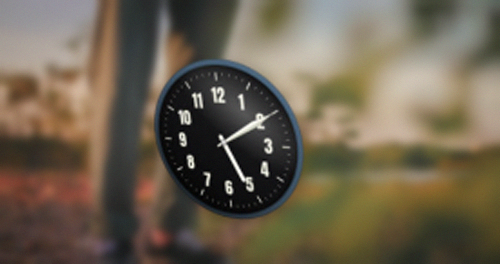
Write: 5h10
